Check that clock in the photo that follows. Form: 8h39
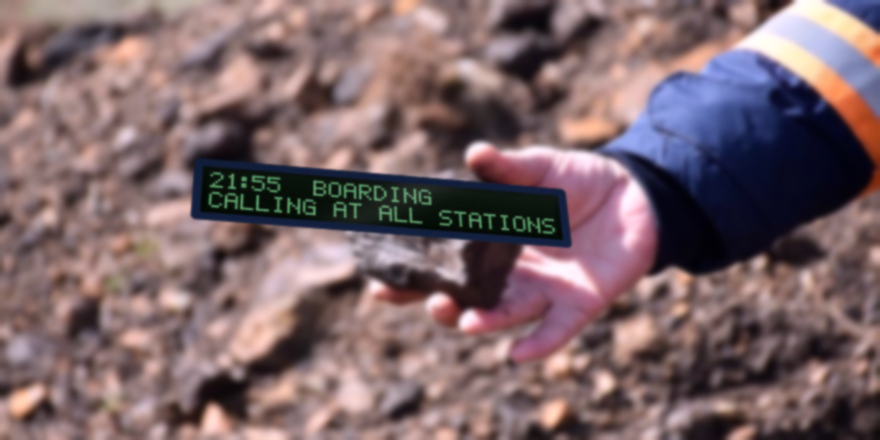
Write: 21h55
